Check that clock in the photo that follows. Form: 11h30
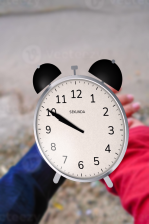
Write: 9h50
